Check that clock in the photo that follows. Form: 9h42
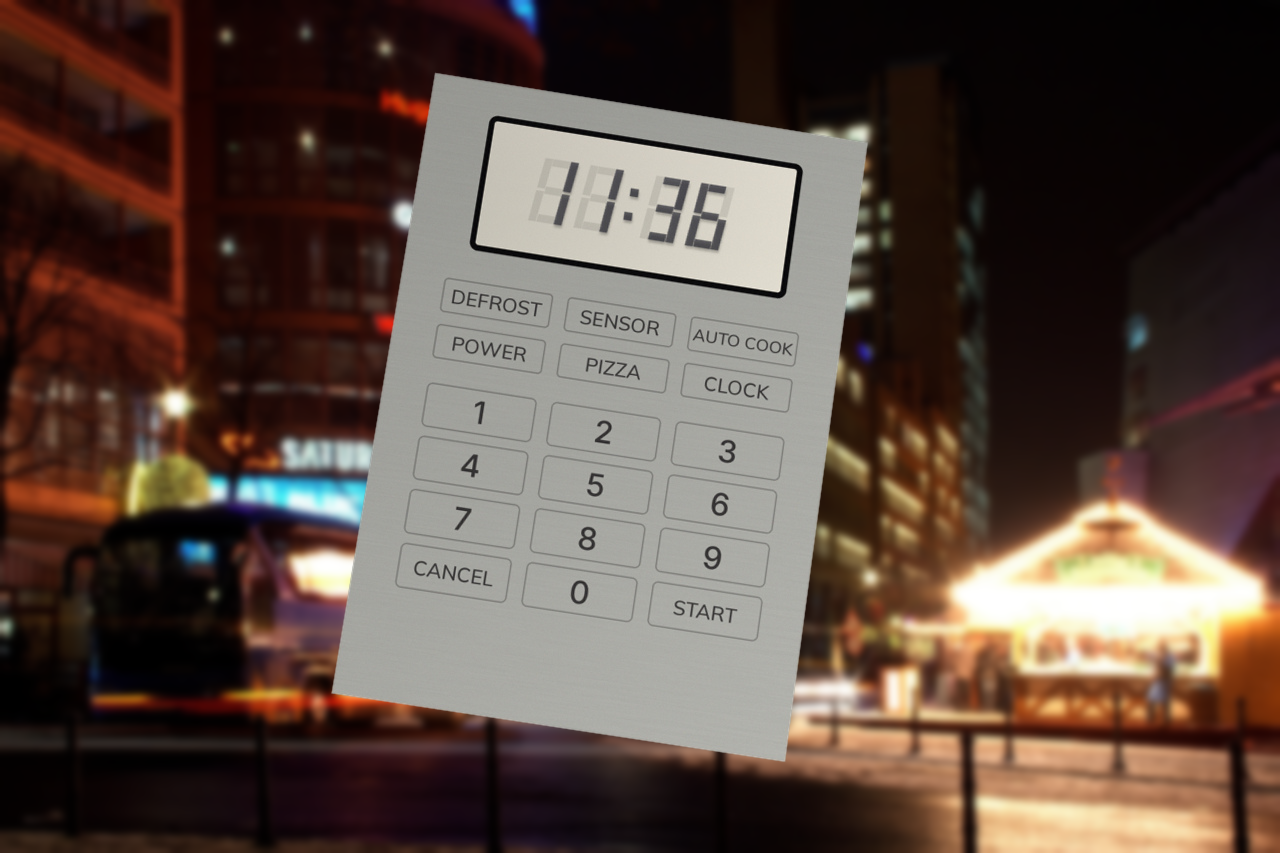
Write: 11h36
